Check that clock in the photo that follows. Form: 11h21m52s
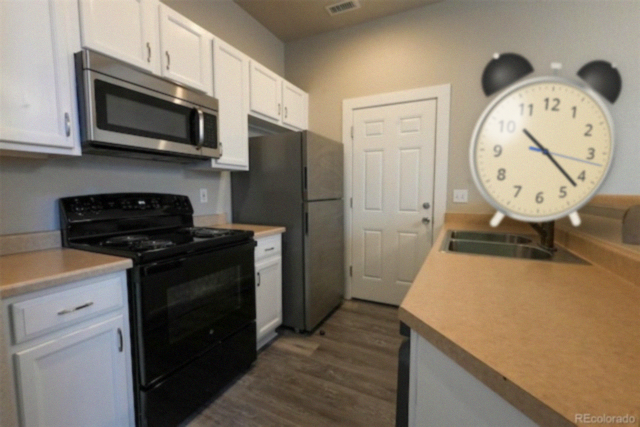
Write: 10h22m17s
